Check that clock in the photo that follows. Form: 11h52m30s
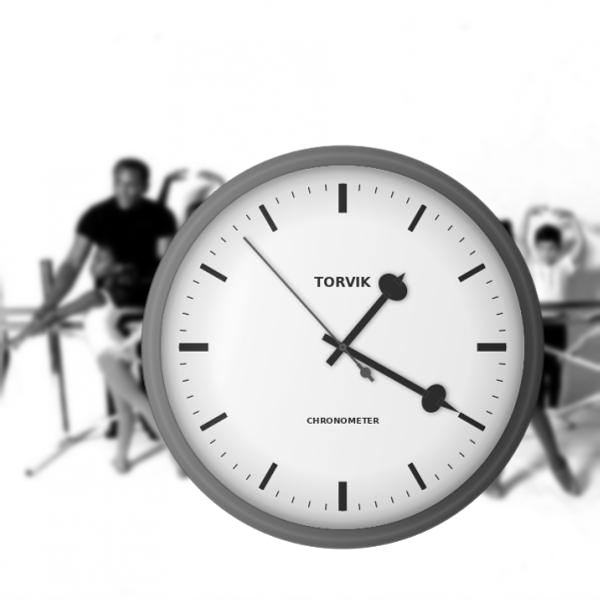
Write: 1h19m53s
